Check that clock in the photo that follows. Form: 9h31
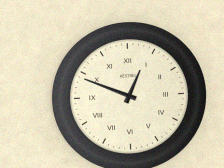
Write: 12h49
